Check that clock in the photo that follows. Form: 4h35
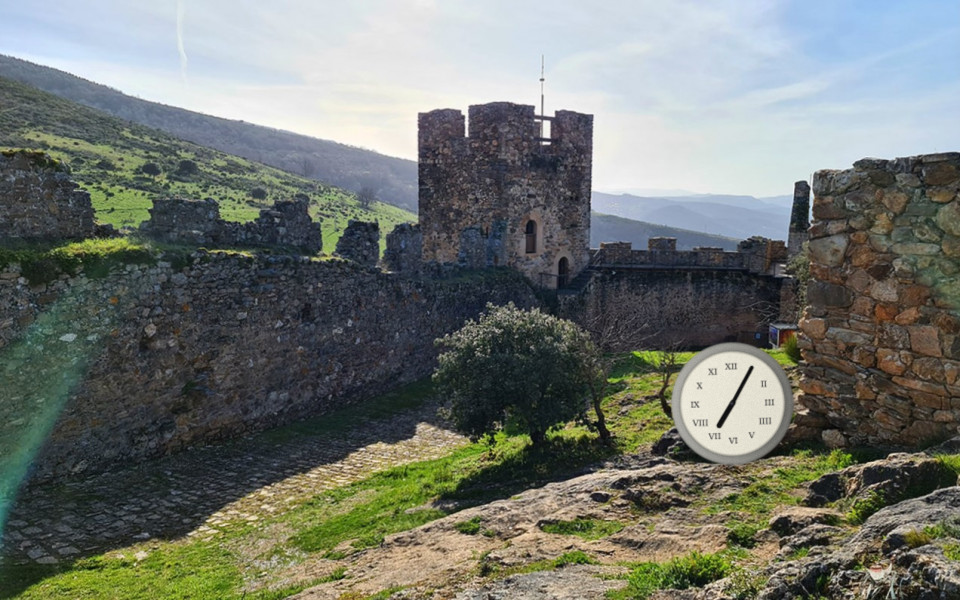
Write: 7h05
